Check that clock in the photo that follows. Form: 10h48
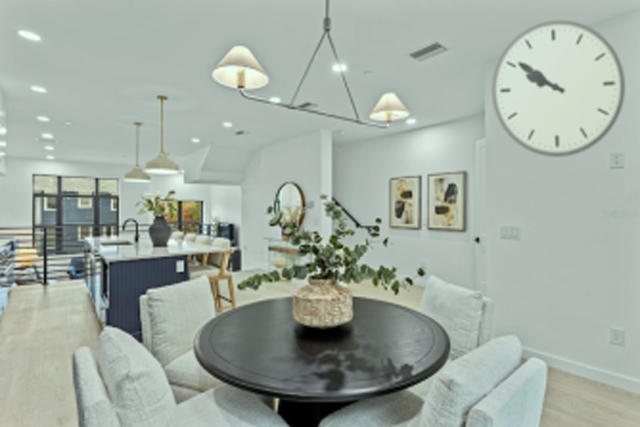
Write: 9h51
